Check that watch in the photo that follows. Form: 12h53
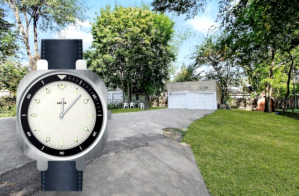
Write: 12h07
